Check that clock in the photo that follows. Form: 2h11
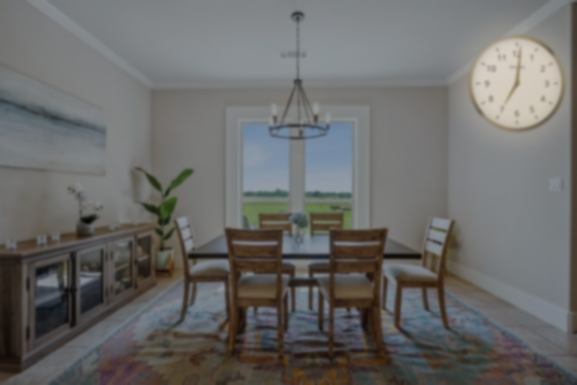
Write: 7h01
